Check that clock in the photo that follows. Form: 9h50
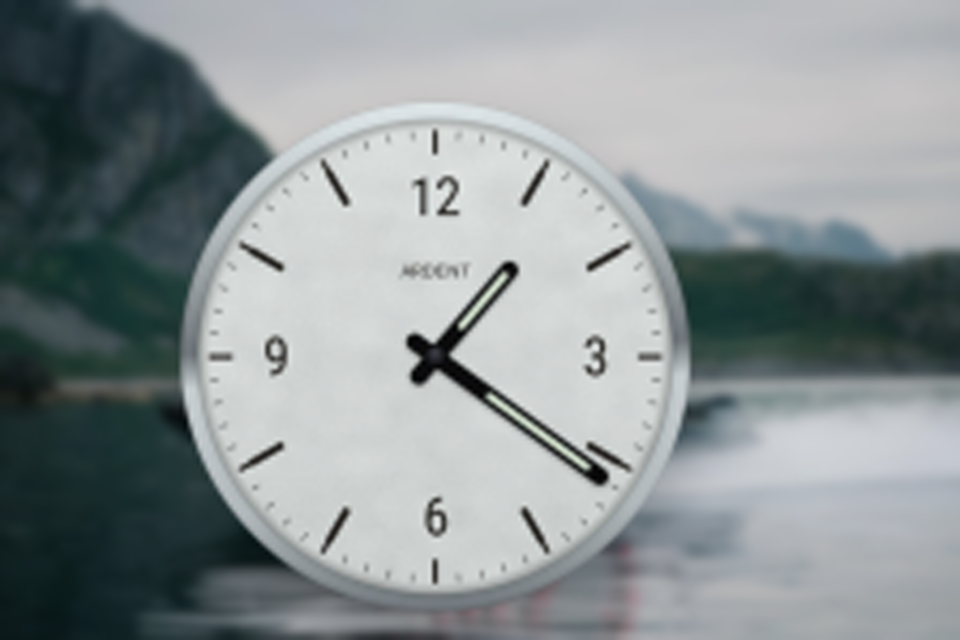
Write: 1h21
